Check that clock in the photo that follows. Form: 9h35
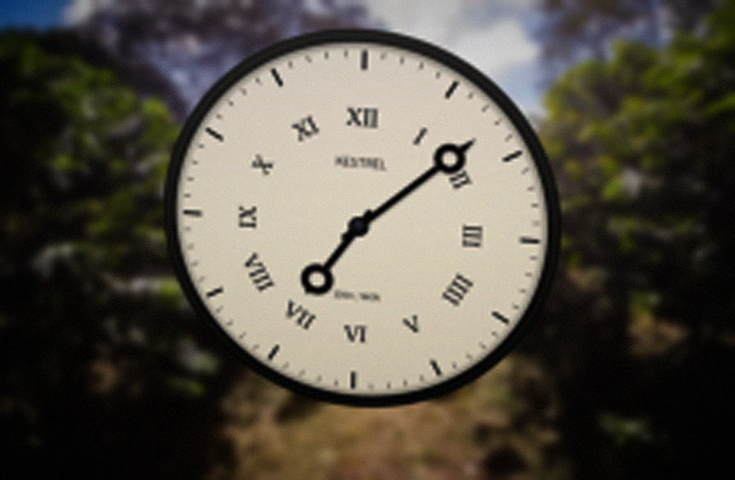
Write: 7h08
